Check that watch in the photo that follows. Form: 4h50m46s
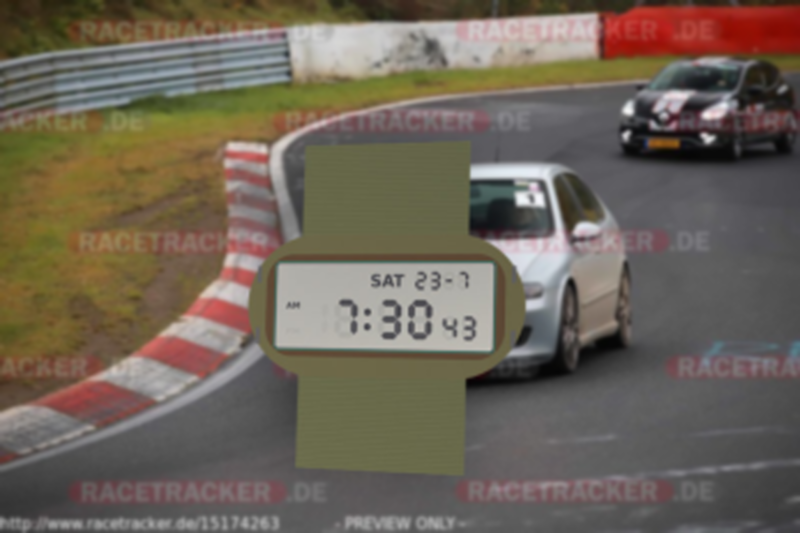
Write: 7h30m43s
